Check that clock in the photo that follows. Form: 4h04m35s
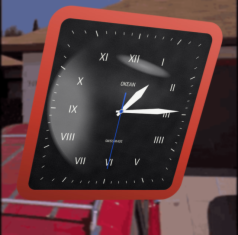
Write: 1h14m30s
